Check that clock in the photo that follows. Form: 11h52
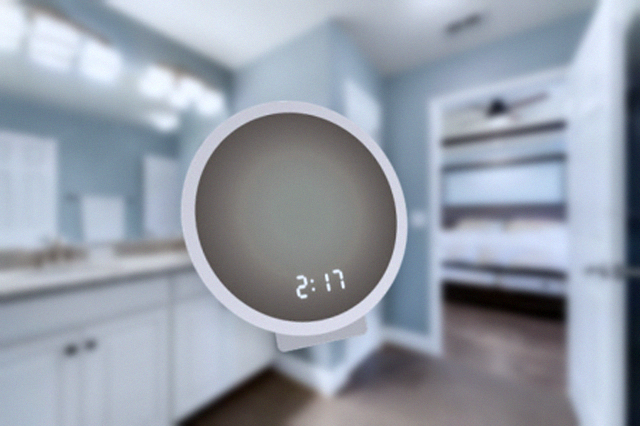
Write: 2h17
